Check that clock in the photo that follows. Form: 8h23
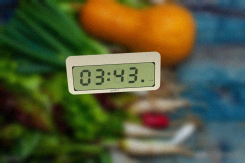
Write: 3h43
